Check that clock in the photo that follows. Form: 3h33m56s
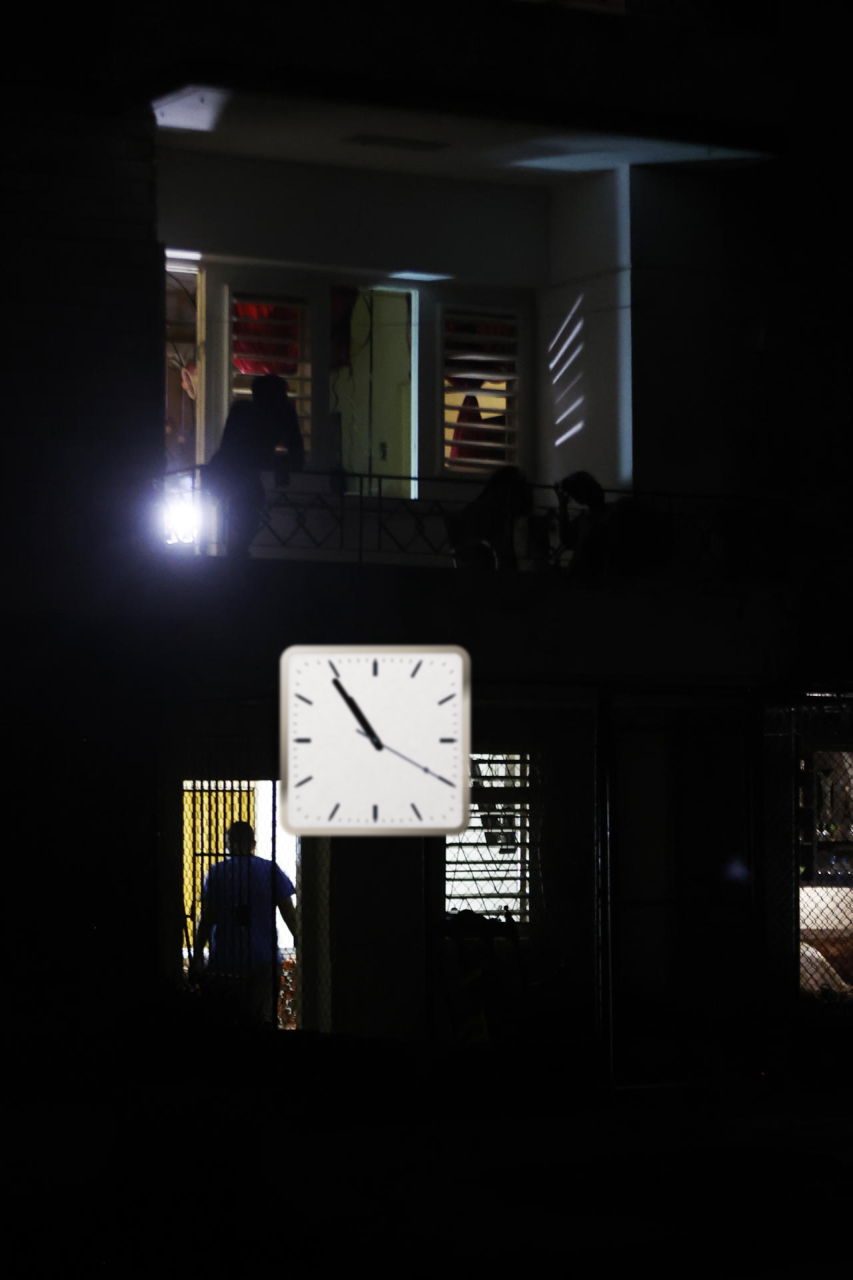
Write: 10h54m20s
